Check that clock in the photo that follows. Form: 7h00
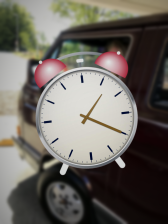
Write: 1h20
